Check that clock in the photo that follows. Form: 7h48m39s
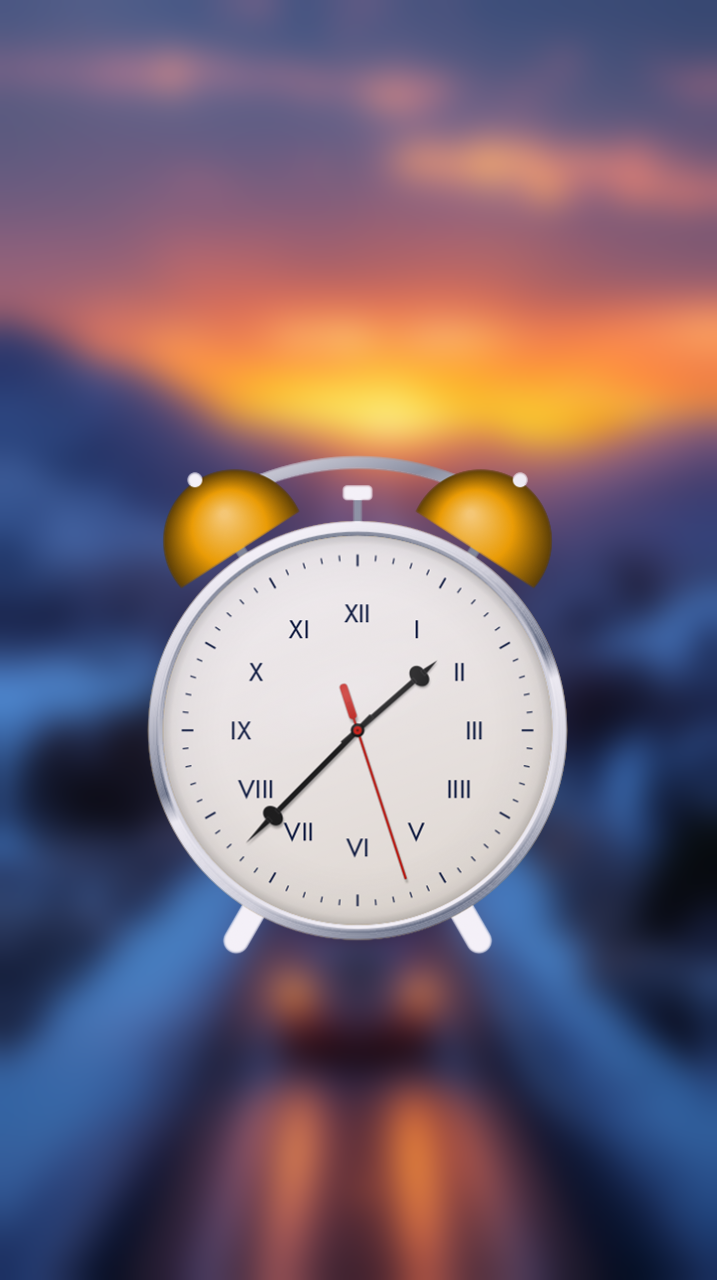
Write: 1h37m27s
